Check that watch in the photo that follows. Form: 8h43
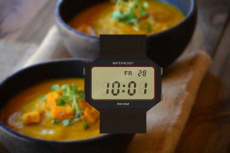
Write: 10h01
